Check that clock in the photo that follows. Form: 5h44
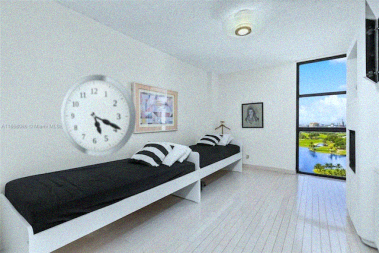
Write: 5h19
